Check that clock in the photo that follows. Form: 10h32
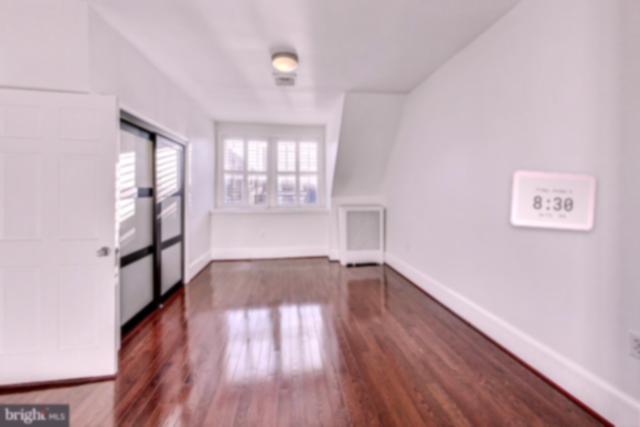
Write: 8h30
